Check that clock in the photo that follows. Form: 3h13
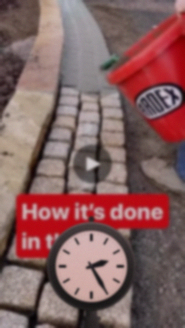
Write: 2h25
